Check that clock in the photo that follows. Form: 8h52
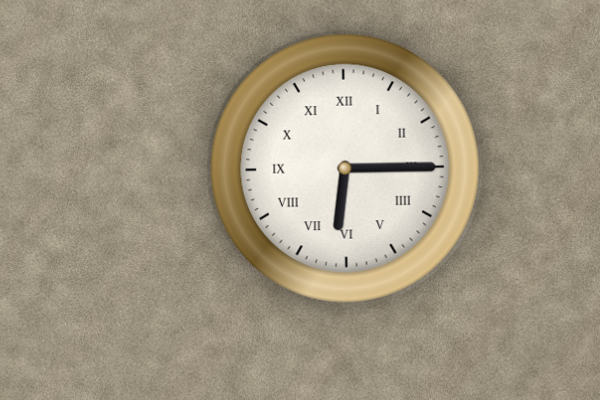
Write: 6h15
